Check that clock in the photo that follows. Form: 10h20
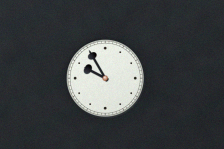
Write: 9h55
